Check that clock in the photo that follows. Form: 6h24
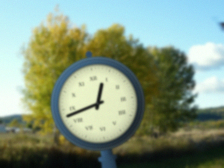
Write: 12h43
